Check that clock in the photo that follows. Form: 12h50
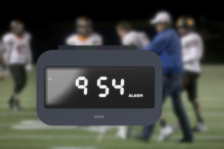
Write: 9h54
